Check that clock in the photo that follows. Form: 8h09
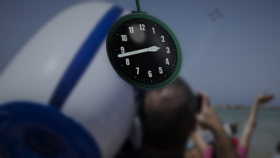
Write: 2h43
